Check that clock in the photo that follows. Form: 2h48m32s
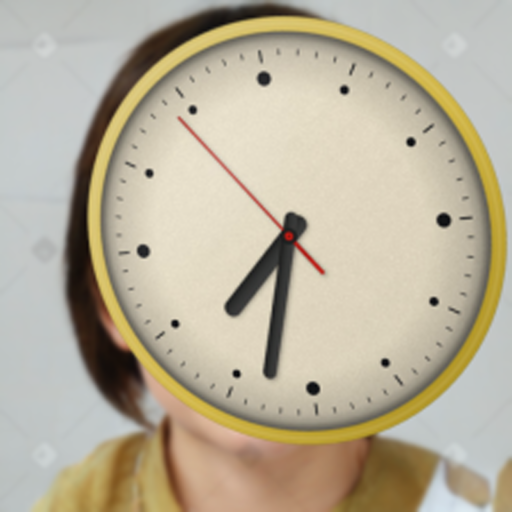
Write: 7h32m54s
